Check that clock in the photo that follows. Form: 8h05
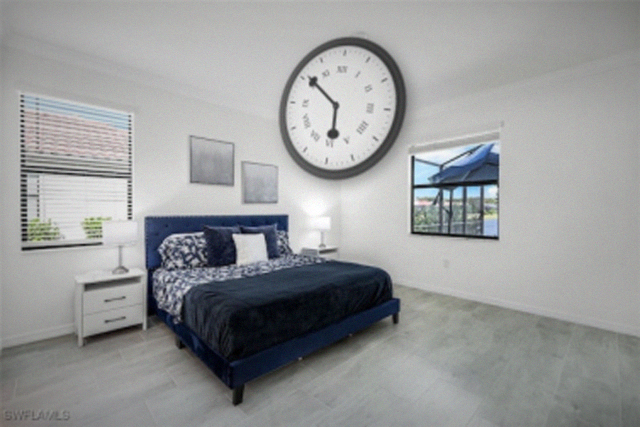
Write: 5h51
